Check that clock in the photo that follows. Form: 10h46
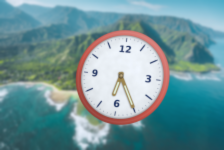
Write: 6h25
